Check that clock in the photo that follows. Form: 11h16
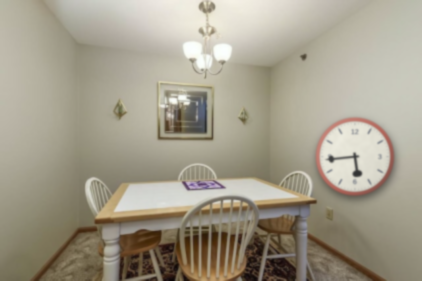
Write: 5h44
